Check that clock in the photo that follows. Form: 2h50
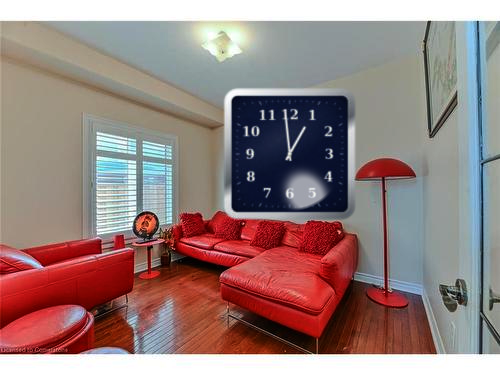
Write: 12h59
